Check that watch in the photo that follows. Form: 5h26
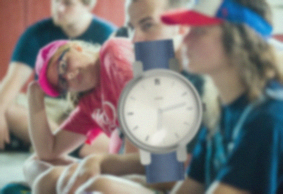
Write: 6h13
